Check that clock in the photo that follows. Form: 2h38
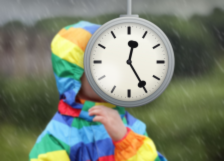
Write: 12h25
